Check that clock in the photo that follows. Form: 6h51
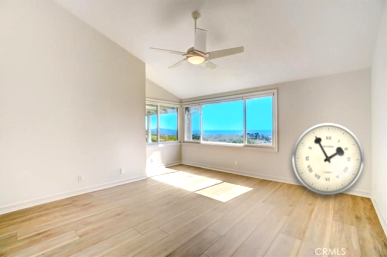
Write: 1h55
